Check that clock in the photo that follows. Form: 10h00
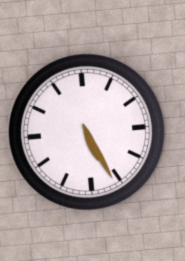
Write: 5h26
